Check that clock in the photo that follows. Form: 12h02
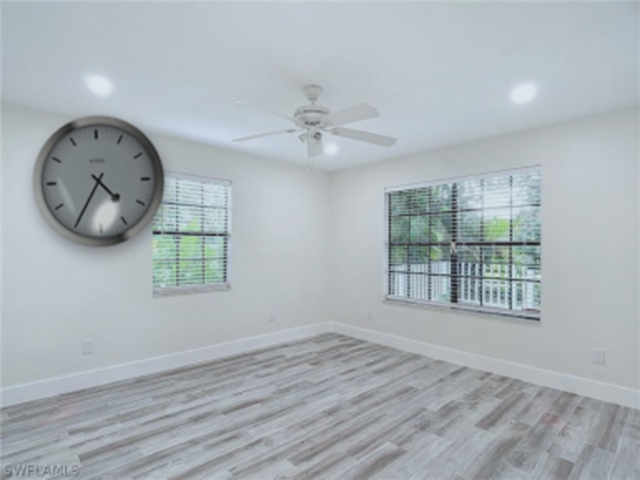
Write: 4h35
